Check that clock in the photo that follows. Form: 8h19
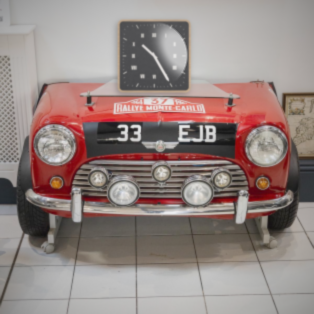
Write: 10h25
